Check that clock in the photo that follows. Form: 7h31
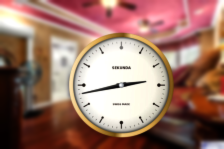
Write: 2h43
